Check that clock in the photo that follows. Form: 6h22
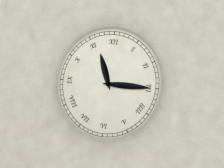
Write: 11h15
